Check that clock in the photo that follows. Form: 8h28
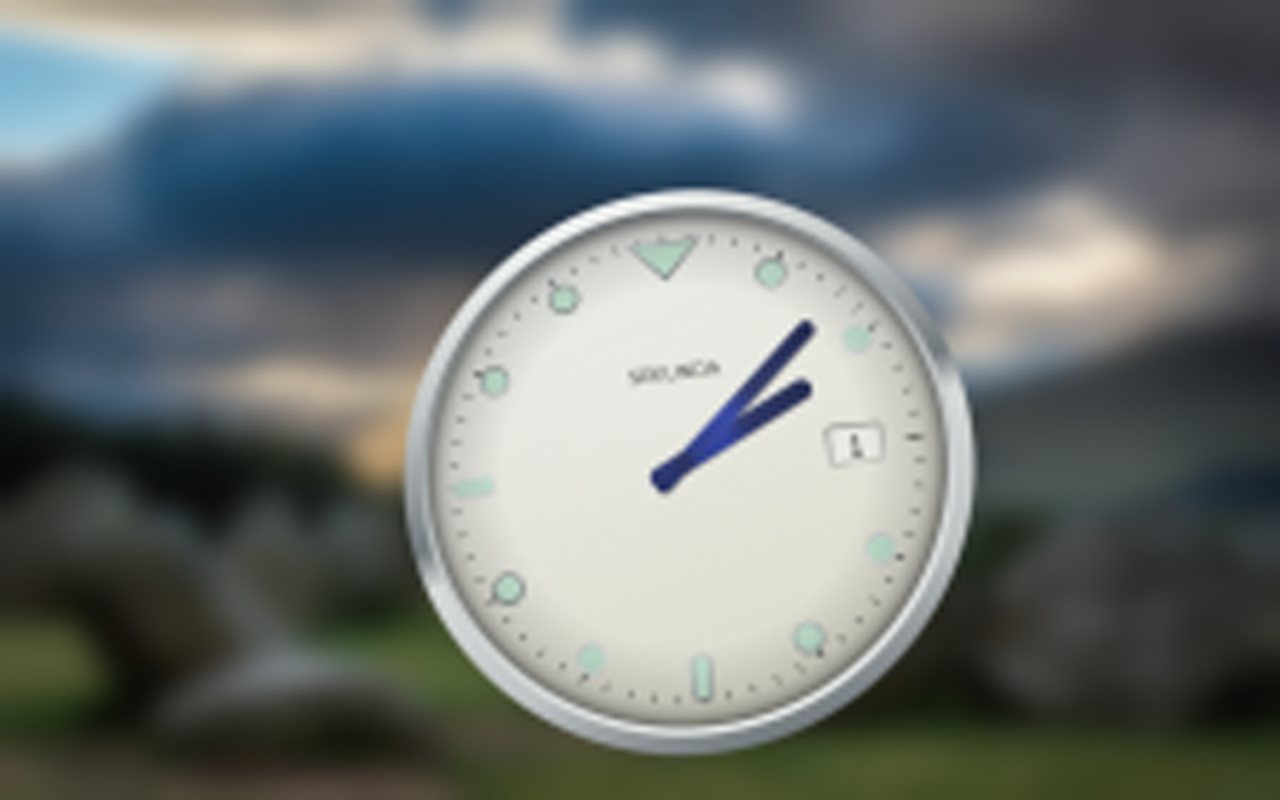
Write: 2h08
